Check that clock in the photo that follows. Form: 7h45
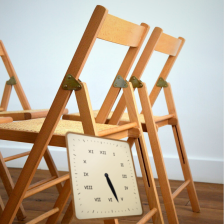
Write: 5h27
